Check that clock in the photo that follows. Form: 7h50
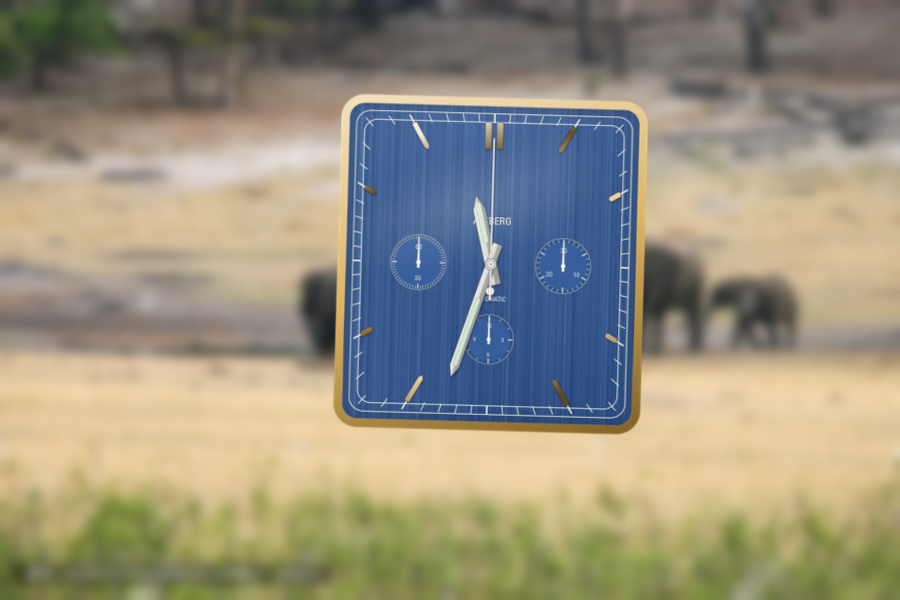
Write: 11h33
